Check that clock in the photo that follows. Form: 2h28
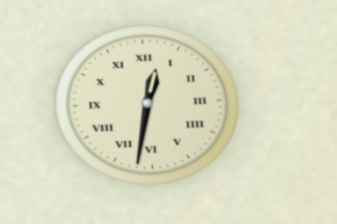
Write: 12h32
